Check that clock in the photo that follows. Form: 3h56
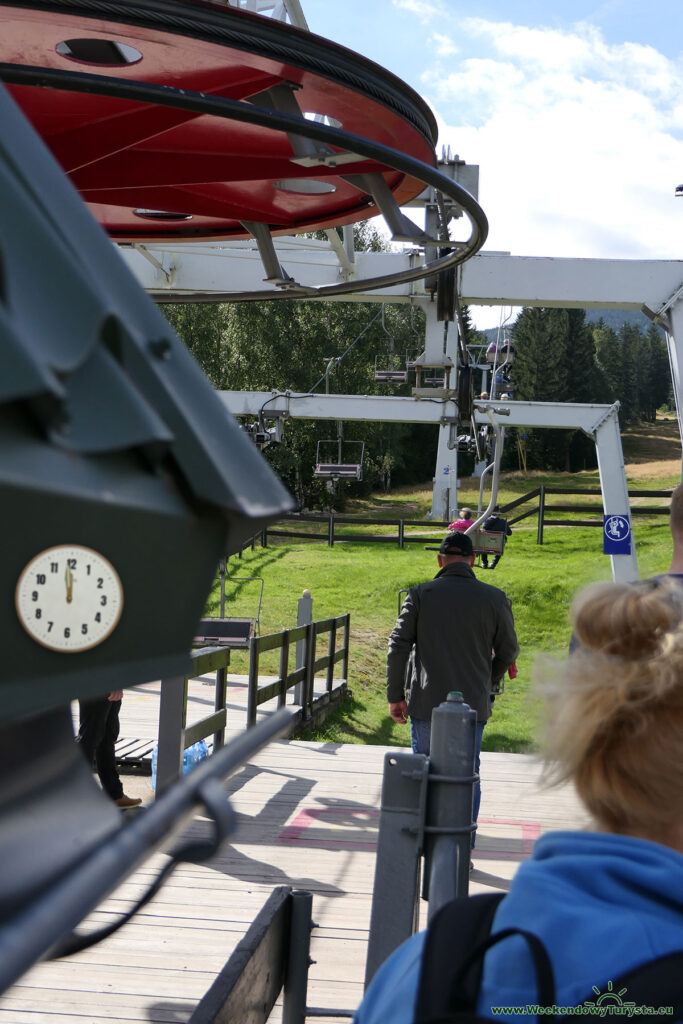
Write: 11h59
